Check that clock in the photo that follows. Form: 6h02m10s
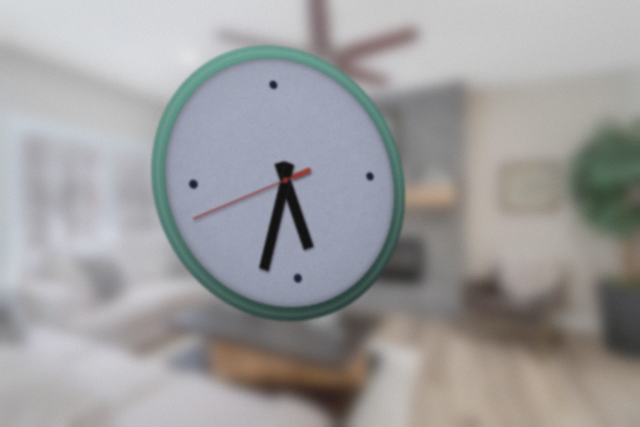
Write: 5h33m42s
